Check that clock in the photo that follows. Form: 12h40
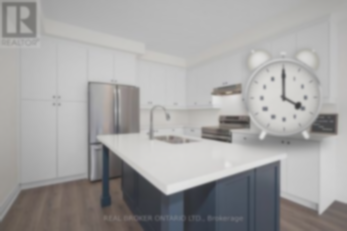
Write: 4h00
